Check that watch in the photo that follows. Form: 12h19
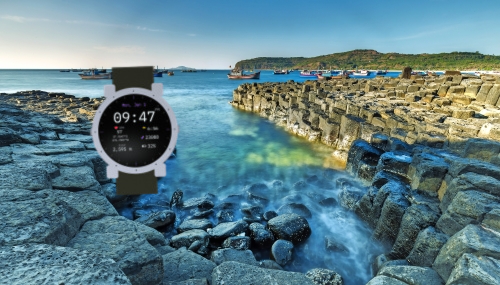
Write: 9h47
